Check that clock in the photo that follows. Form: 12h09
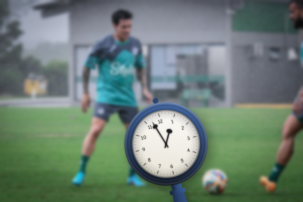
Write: 12h57
